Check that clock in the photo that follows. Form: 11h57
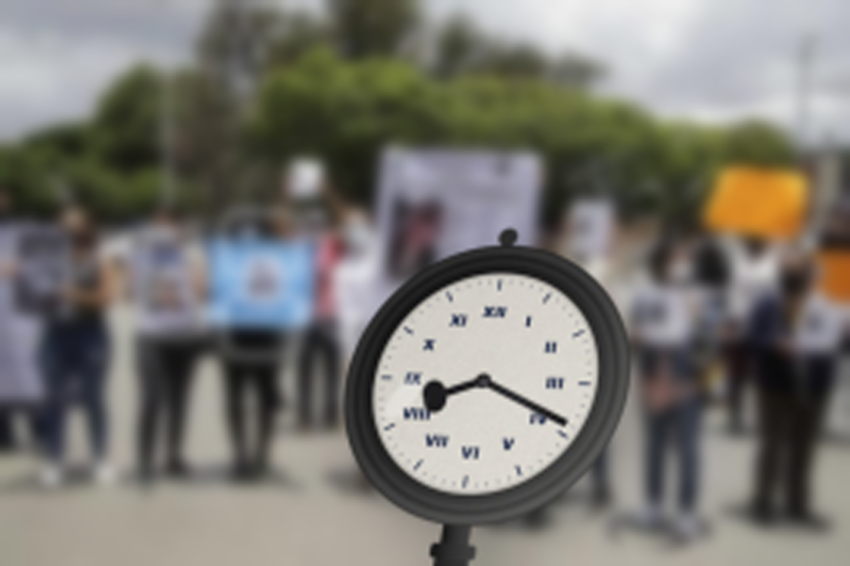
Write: 8h19
